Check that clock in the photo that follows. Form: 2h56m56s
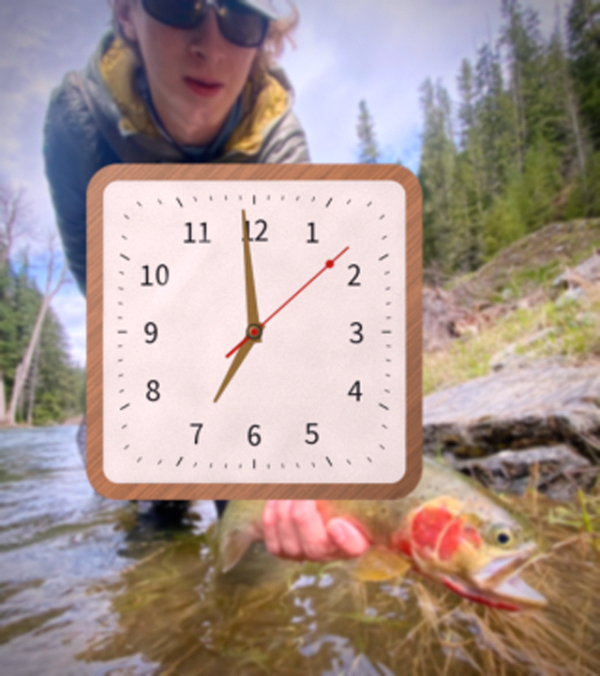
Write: 6h59m08s
